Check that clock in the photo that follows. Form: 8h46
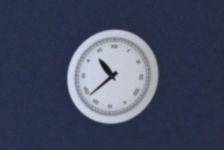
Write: 10h38
